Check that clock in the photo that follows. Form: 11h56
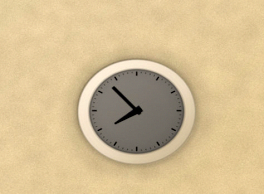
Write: 7h53
